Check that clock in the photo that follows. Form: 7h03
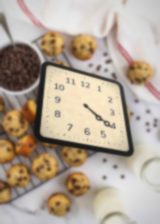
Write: 4h21
